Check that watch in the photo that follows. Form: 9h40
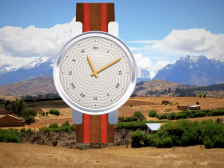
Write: 11h10
